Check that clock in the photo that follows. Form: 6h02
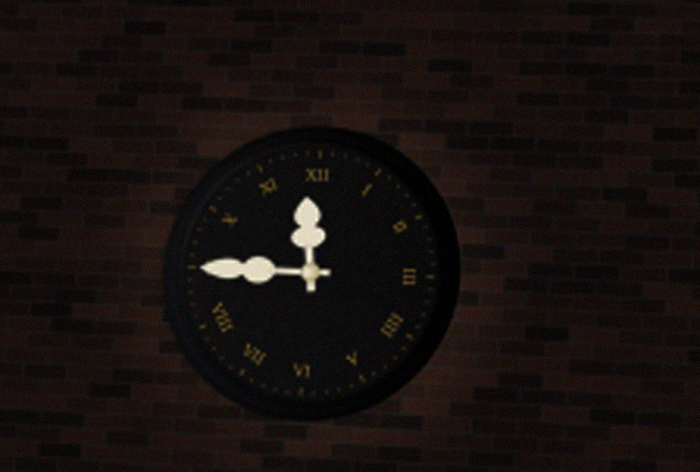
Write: 11h45
